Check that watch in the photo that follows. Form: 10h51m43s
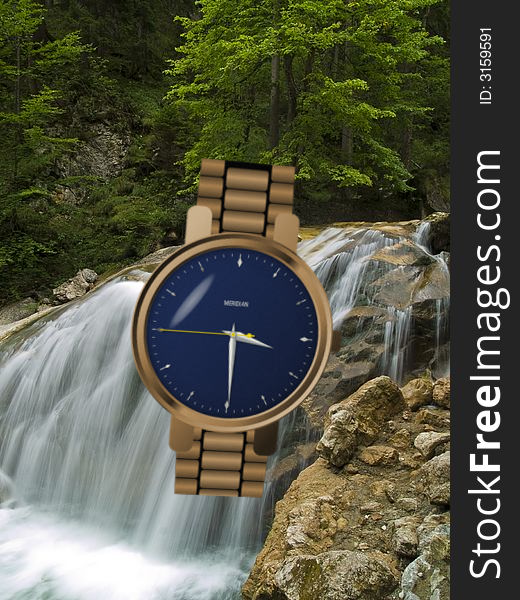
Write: 3h29m45s
